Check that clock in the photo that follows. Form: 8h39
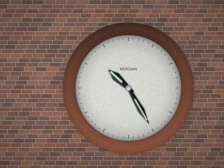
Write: 10h25
